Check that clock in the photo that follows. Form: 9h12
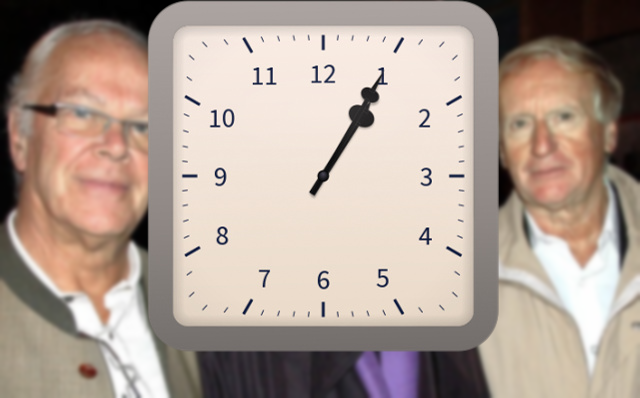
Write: 1h05
